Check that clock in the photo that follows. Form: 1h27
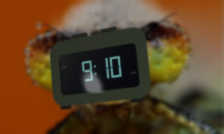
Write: 9h10
